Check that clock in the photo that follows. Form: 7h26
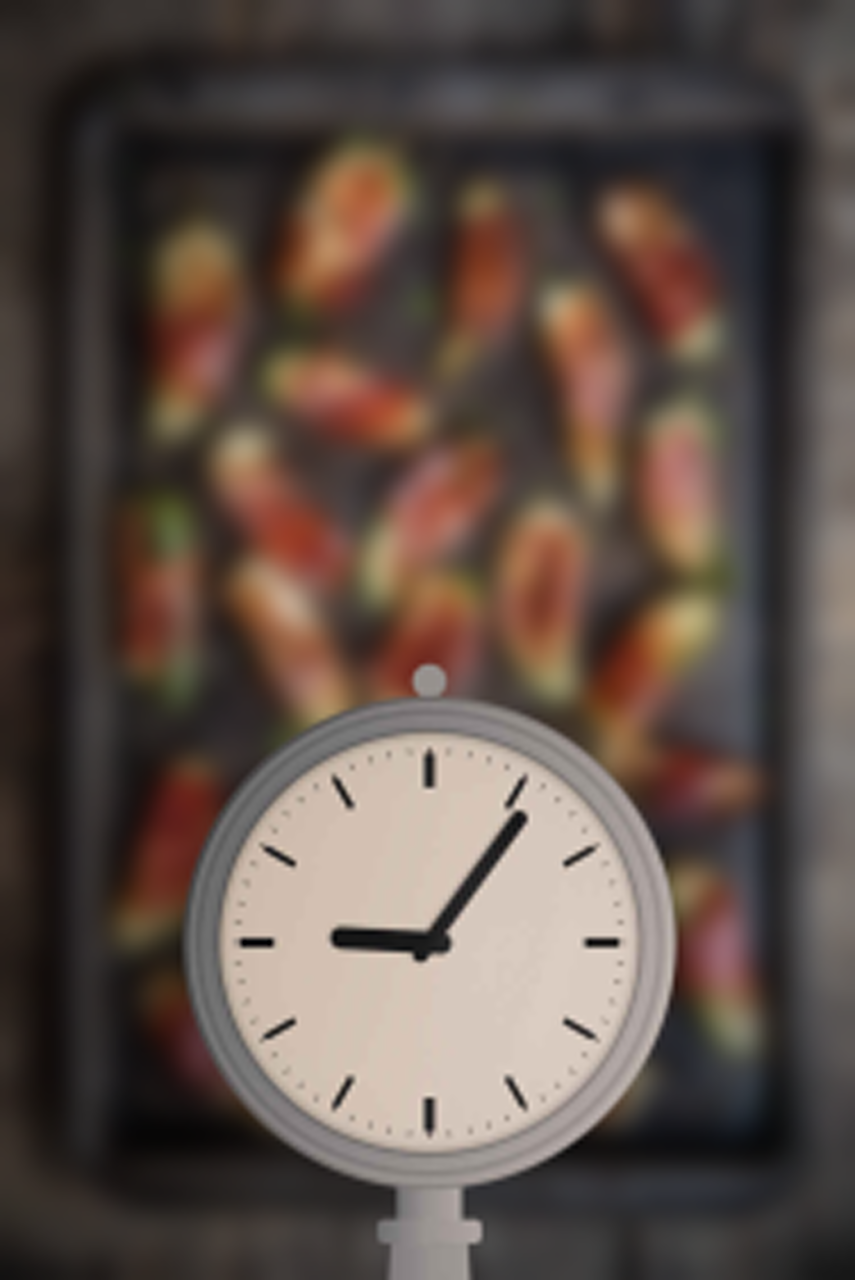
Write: 9h06
